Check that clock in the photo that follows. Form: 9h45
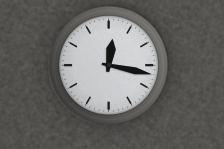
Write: 12h17
